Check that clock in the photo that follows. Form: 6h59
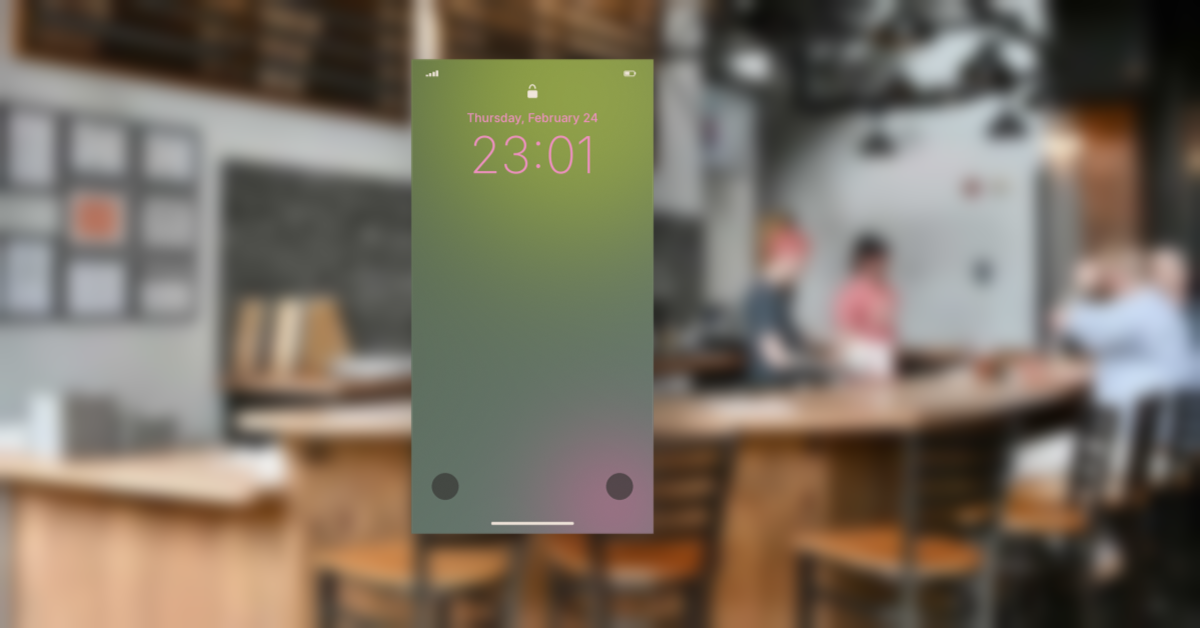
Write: 23h01
